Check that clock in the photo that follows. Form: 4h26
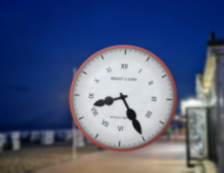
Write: 8h25
